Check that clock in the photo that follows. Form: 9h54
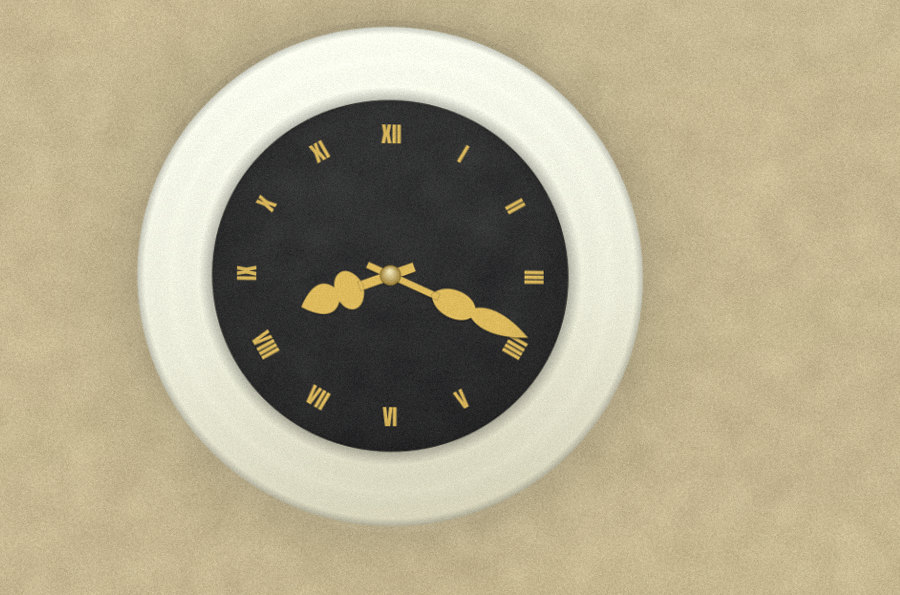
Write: 8h19
